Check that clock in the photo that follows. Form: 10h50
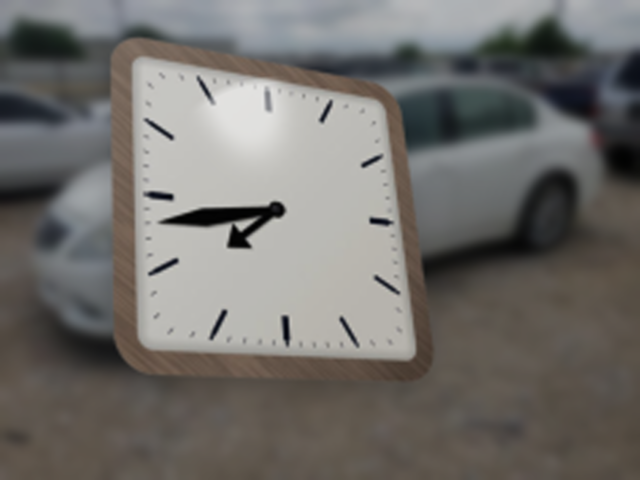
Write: 7h43
